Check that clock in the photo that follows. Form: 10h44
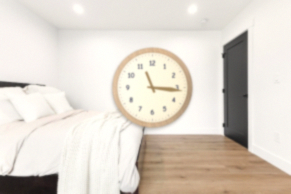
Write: 11h16
